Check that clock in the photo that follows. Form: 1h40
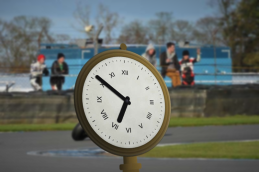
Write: 6h51
